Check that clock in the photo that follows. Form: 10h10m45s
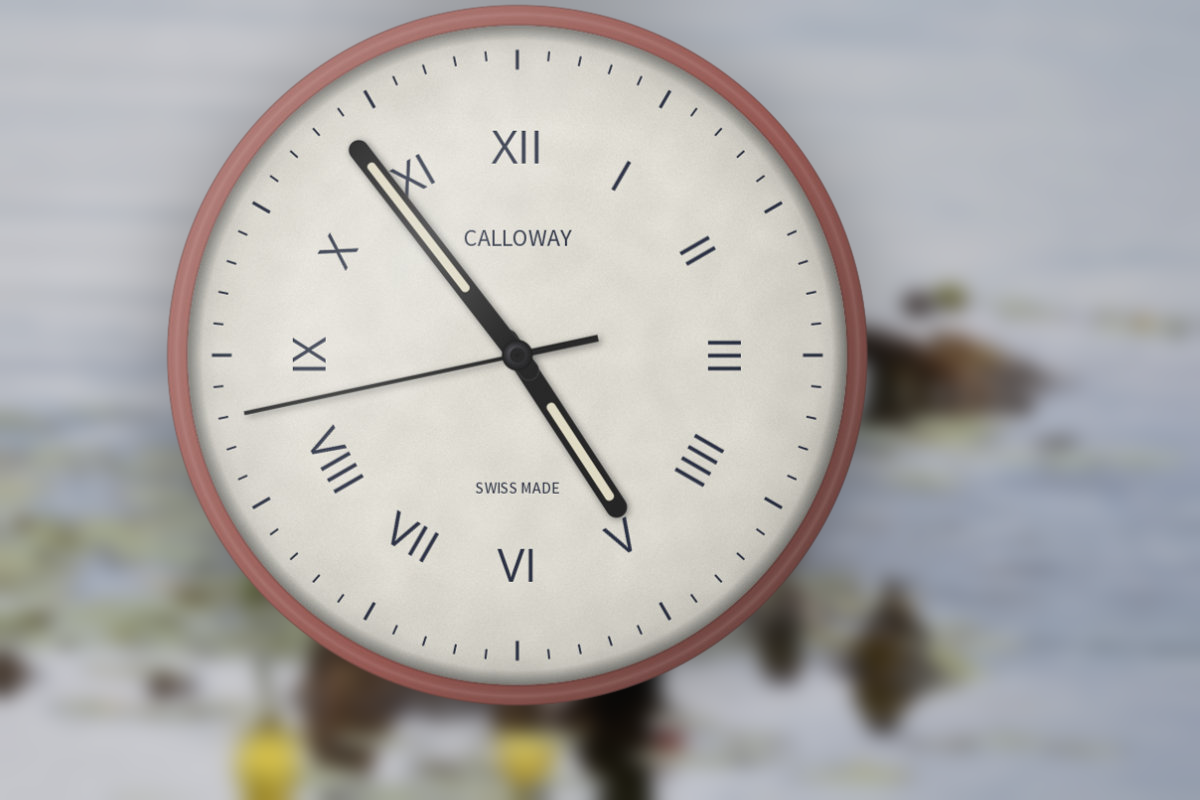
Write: 4h53m43s
